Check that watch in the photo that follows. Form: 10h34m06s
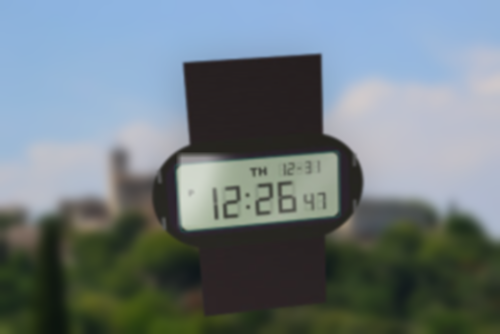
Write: 12h26m47s
